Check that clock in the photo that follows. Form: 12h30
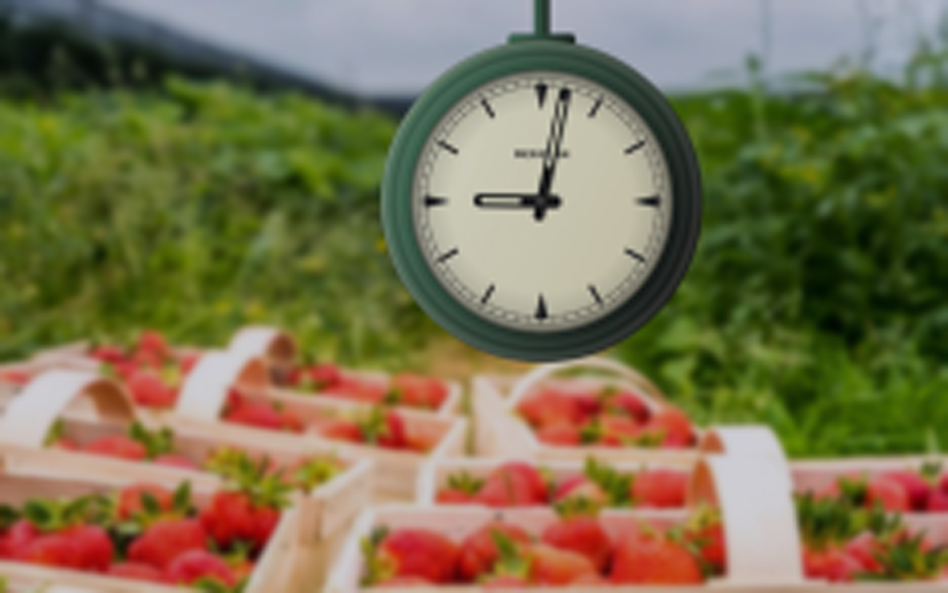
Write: 9h02
